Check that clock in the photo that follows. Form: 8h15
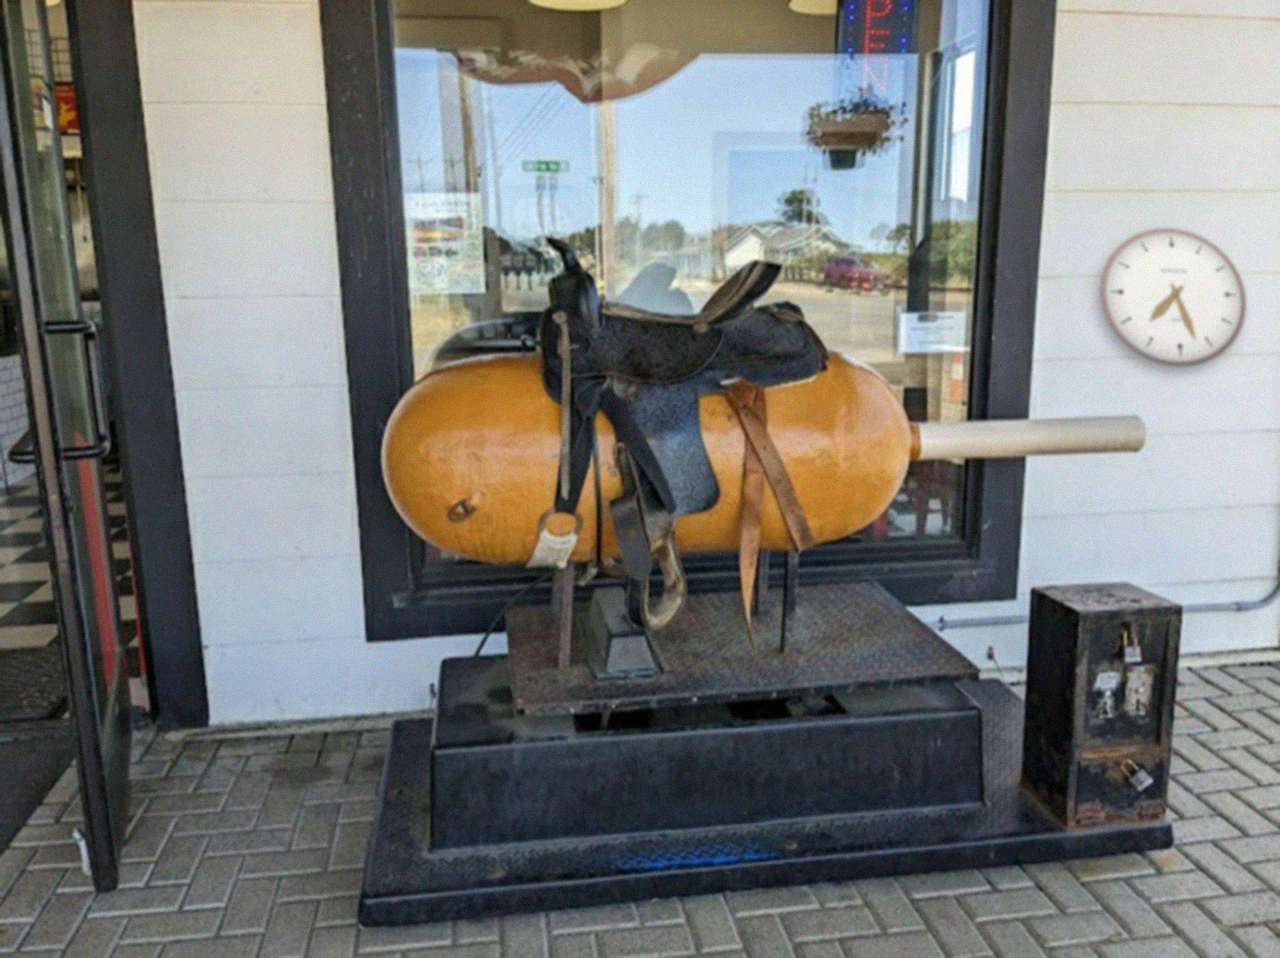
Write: 7h27
